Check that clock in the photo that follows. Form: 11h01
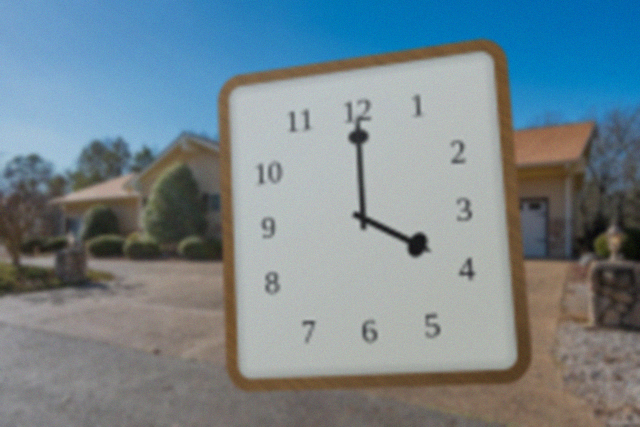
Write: 4h00
